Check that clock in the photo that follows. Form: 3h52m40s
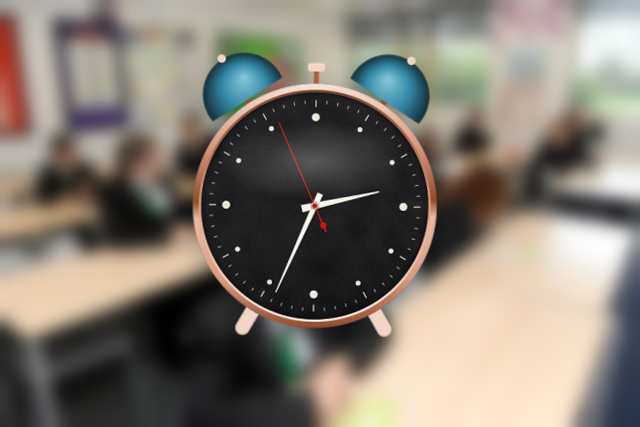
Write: 2h33m56s
